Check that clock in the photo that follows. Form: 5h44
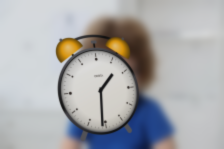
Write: 1h31
